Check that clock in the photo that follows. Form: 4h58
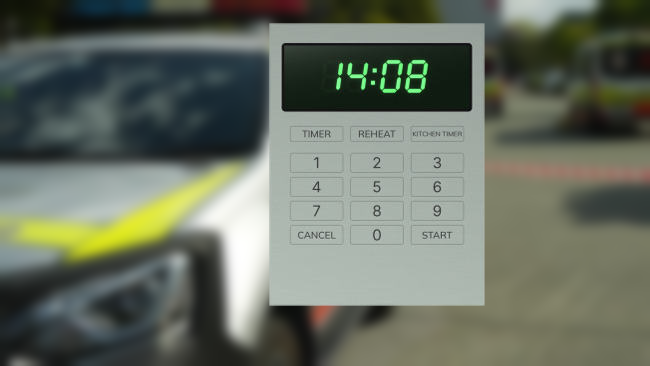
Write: 14h08
